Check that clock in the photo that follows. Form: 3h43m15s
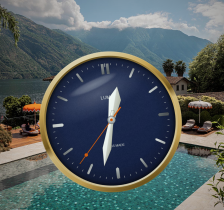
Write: 12h32m37s
